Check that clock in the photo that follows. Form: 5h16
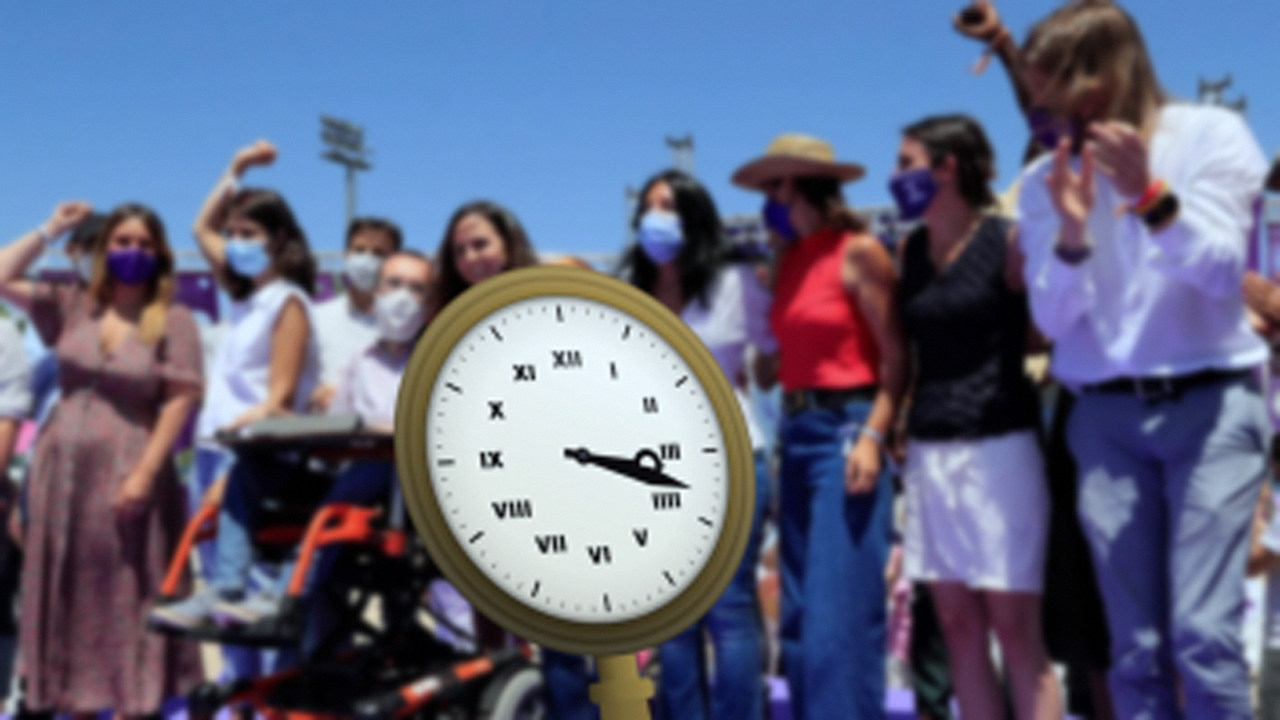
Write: 3h18
